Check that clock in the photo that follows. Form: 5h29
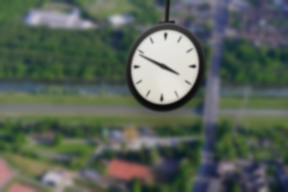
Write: 3h49
